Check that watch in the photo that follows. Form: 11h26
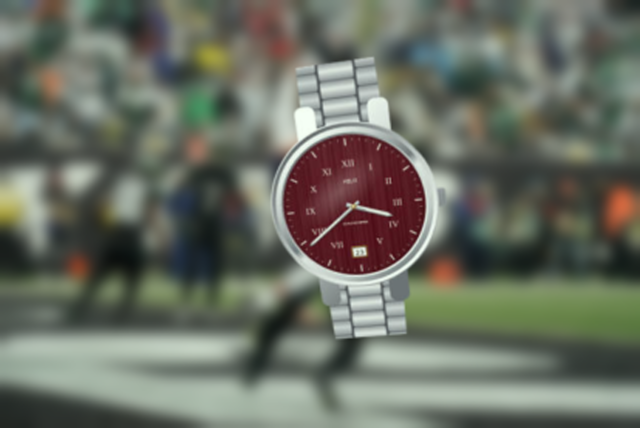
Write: 3h39
